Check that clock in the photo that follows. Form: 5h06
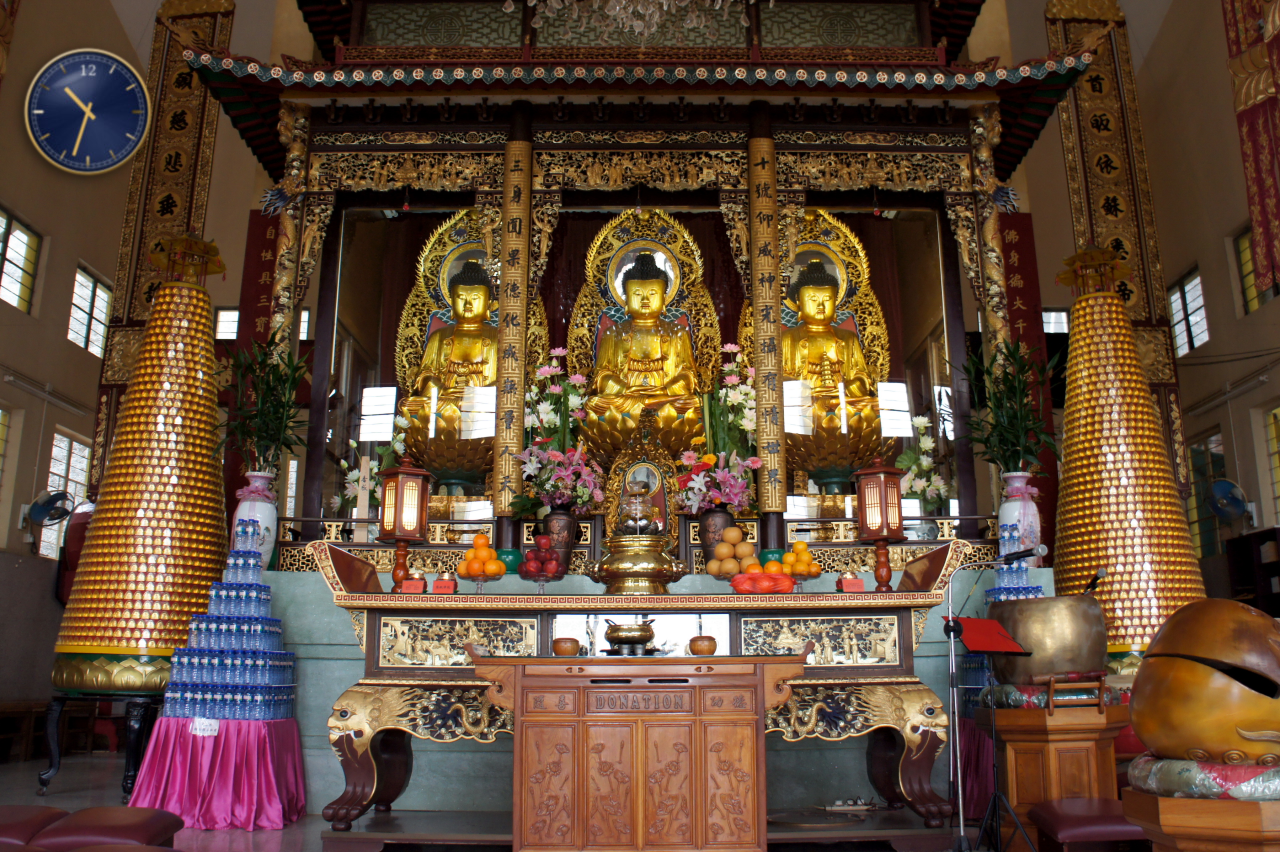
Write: 10h33
